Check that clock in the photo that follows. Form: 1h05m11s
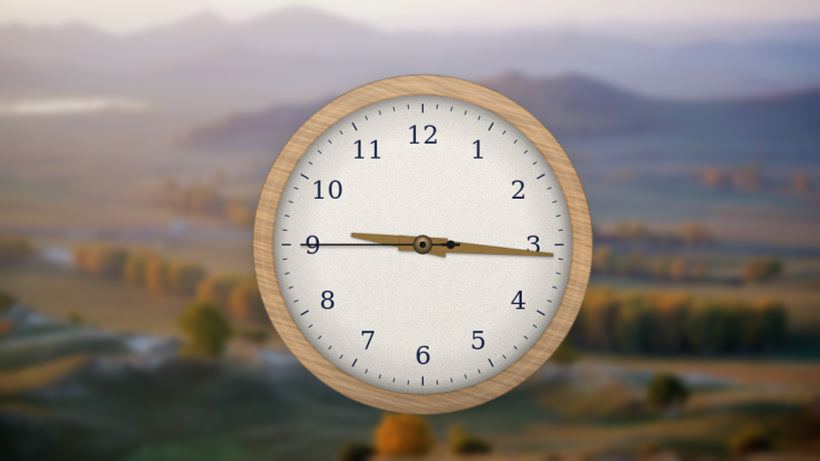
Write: 9h15m45s
